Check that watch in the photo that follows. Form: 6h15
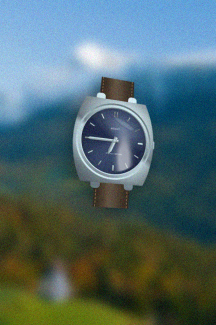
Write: 6h45
